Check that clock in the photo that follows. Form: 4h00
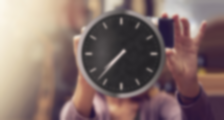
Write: 7h37
